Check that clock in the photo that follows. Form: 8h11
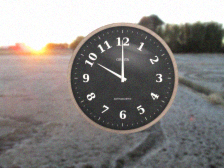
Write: 10h00
